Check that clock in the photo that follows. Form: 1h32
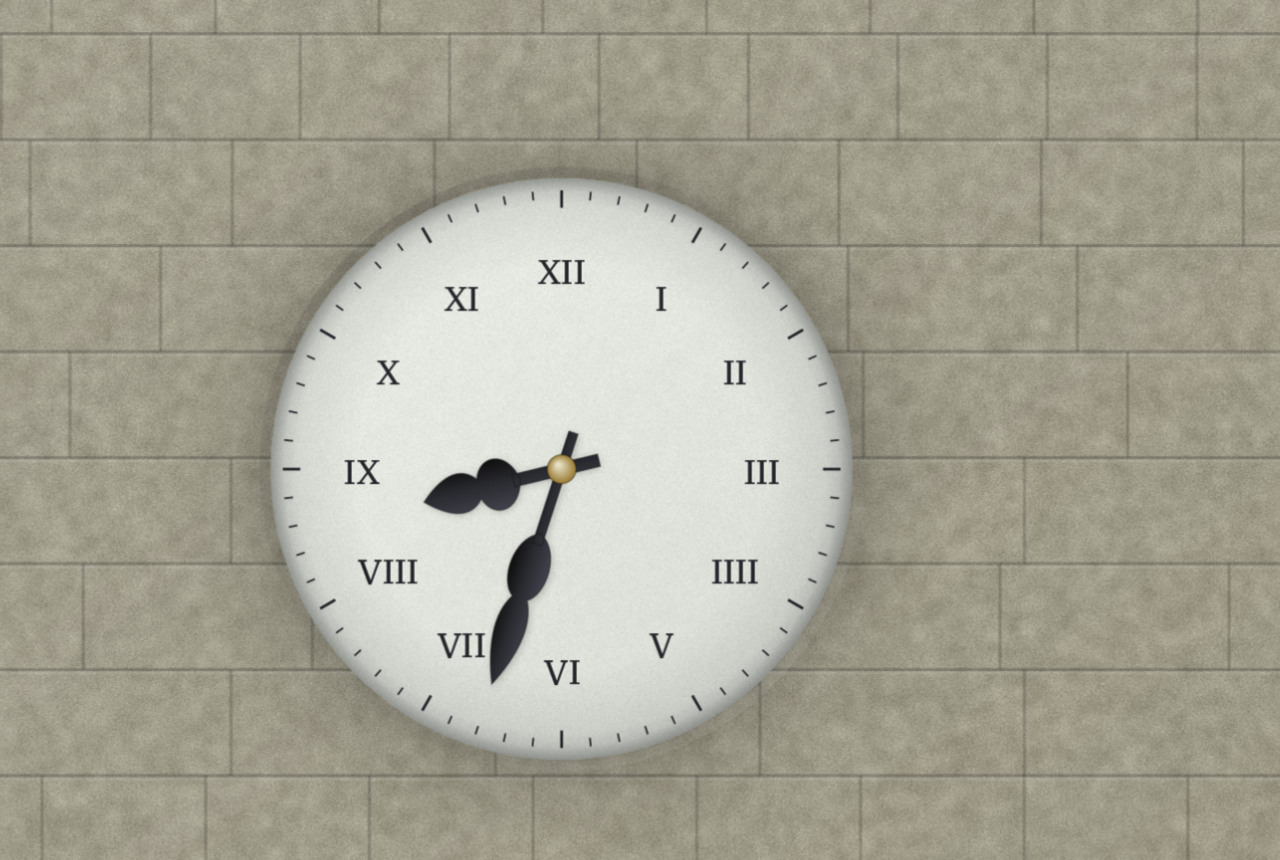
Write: 8h33
